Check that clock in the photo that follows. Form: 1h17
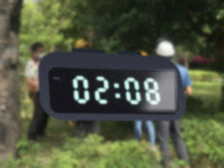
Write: 2h08
